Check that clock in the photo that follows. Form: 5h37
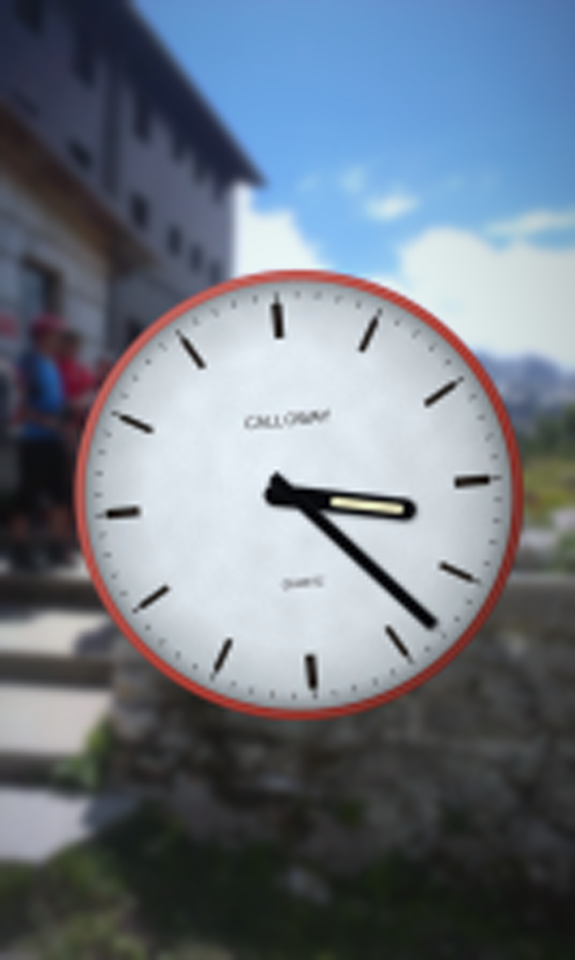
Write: 3h23
